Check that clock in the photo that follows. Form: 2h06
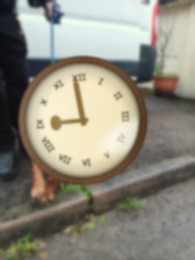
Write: 8h59
